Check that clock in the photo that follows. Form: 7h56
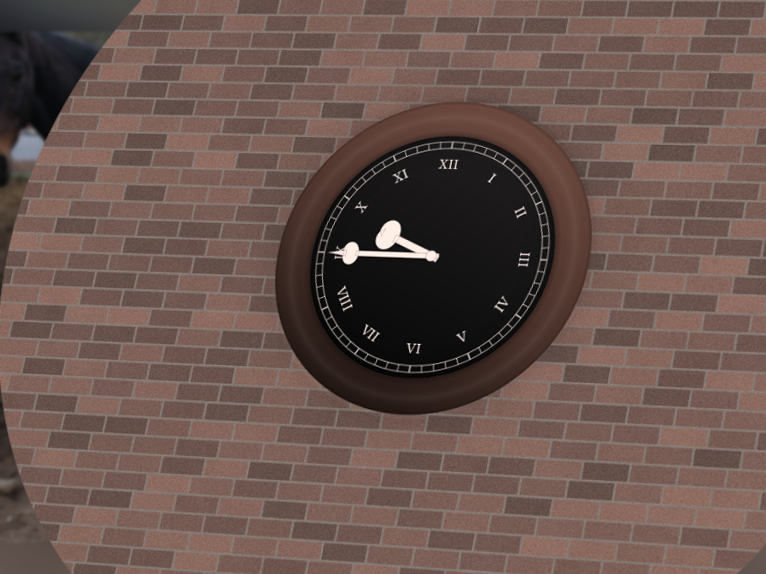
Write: 9h45
